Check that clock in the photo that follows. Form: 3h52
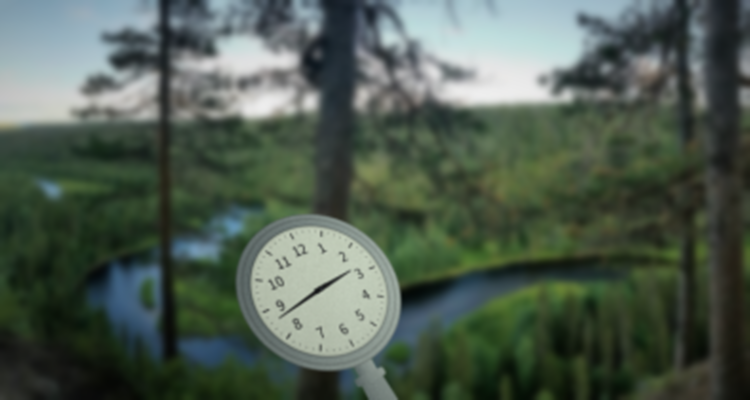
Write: 2h43
